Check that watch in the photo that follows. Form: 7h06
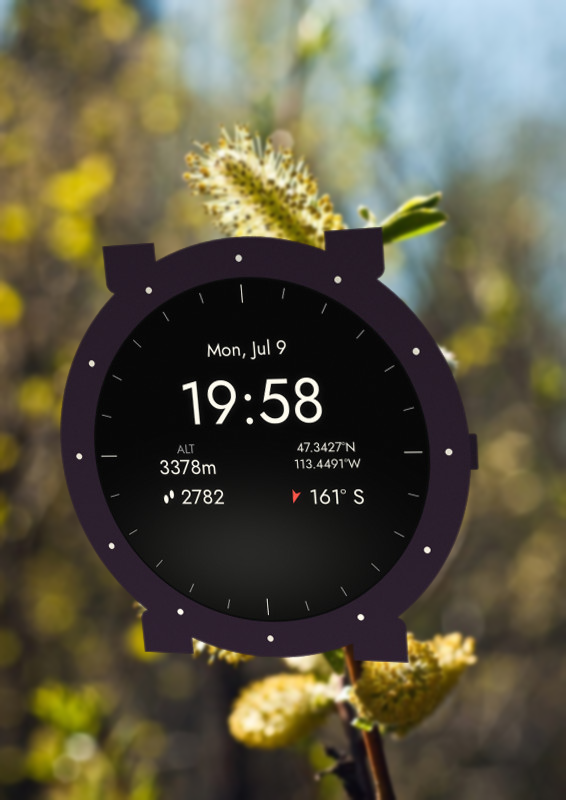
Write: 19h58
